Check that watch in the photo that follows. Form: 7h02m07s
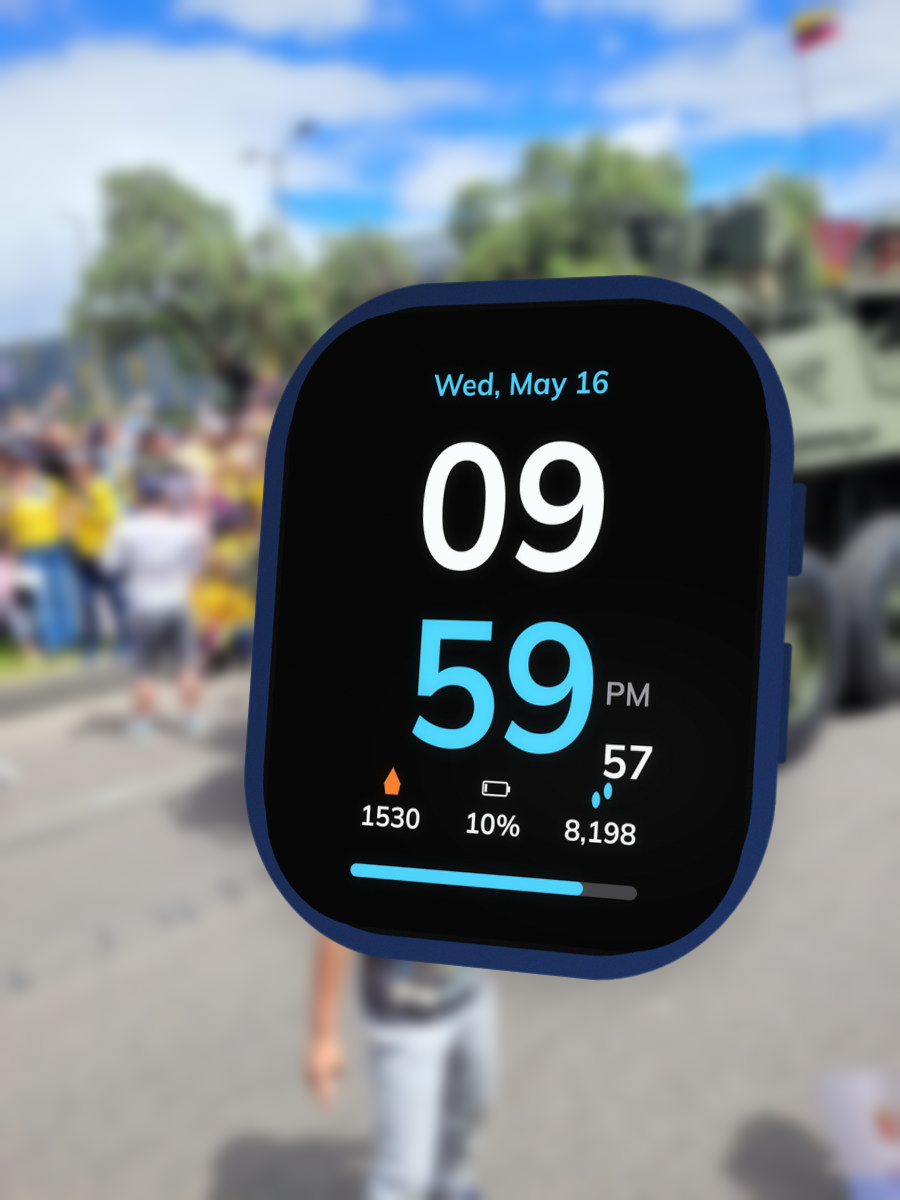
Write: 9h59m57s
